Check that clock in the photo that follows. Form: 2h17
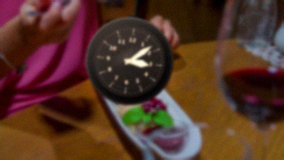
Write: 3h08
